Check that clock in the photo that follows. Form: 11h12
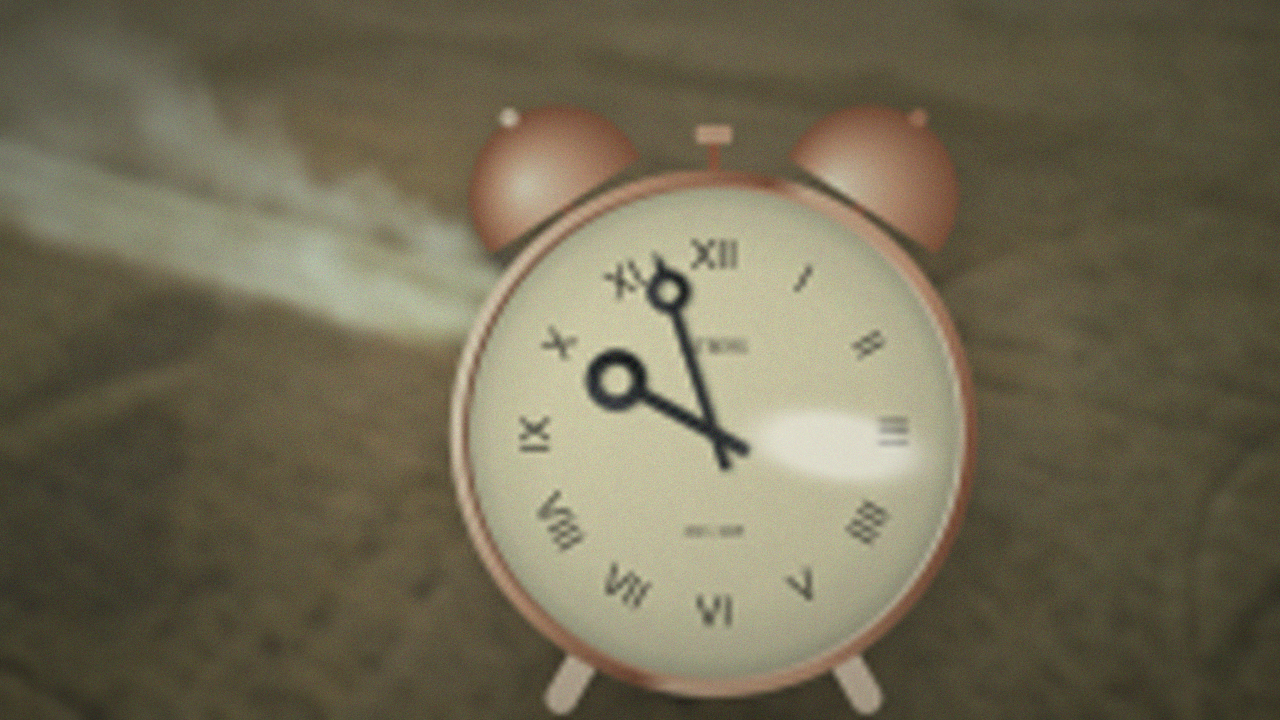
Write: 9h57
